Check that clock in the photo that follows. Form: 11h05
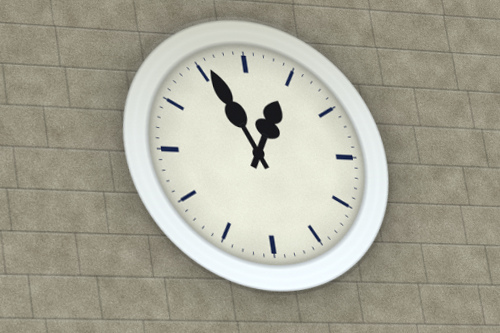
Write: 12h56
